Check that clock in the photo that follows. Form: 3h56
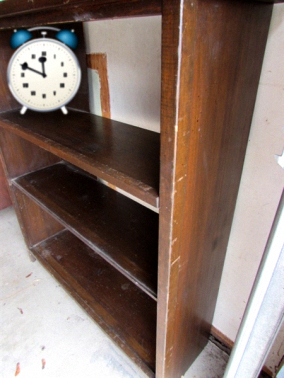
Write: 11h49
